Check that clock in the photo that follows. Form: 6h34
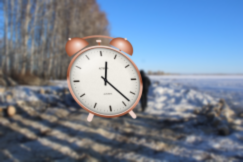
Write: 12h23
